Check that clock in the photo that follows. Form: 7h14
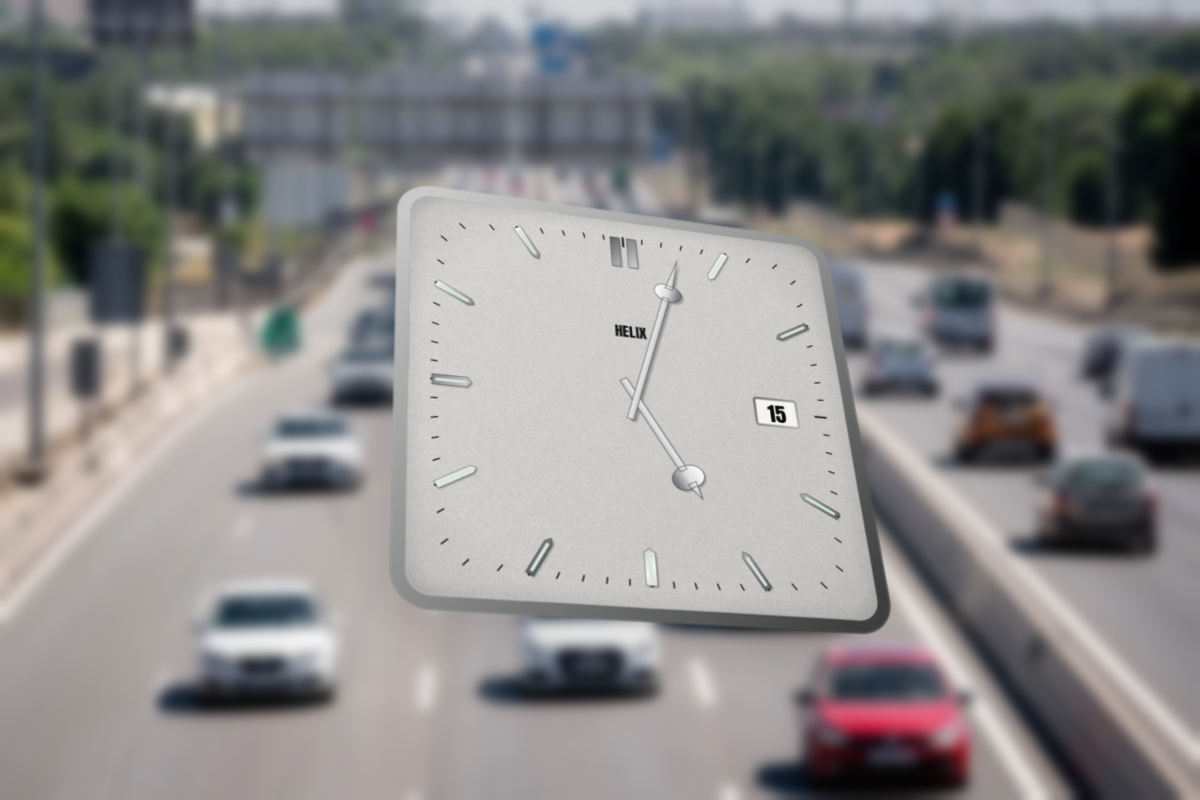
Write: 5h03
